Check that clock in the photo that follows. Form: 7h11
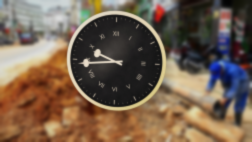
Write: 9h44
